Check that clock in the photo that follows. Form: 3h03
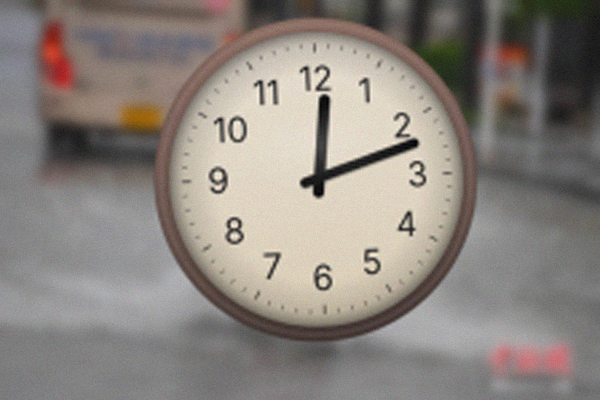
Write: 12h12
